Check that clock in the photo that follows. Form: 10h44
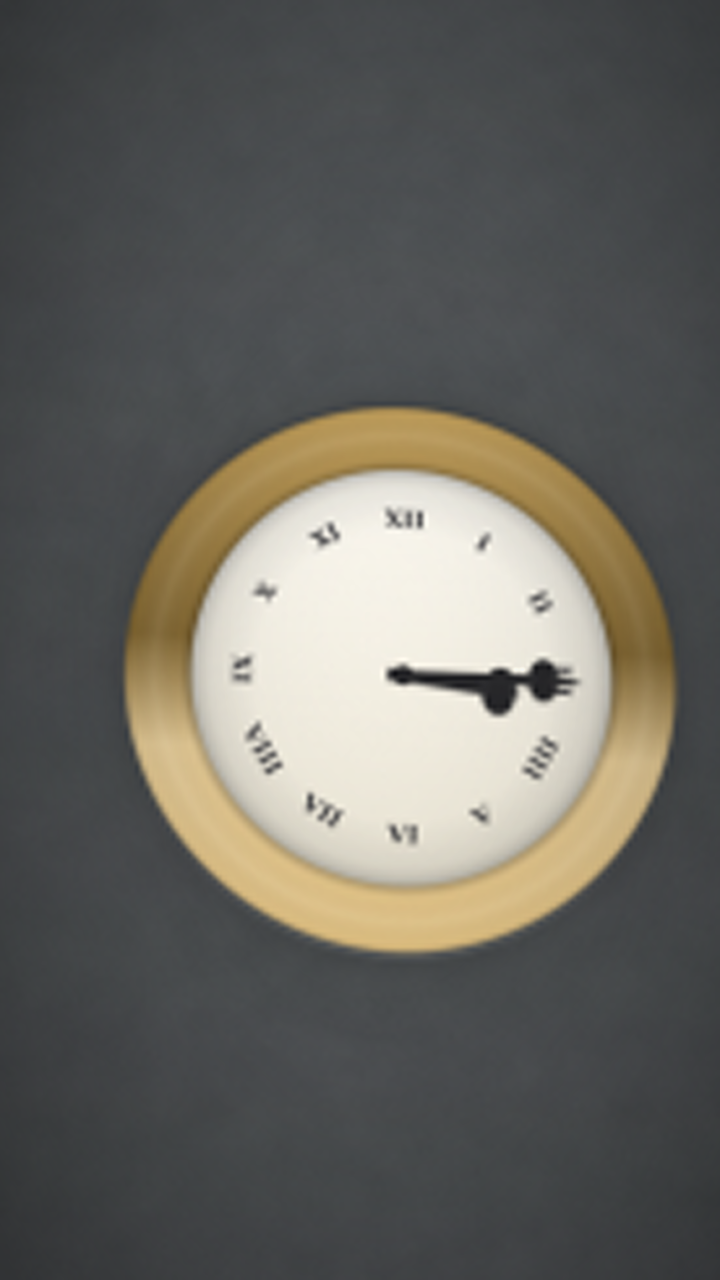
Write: 3h15
